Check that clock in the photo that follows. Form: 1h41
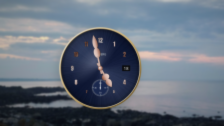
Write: 4h58
